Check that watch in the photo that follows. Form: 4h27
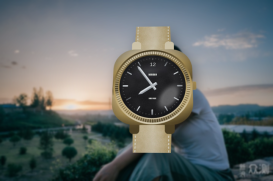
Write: 7h54
